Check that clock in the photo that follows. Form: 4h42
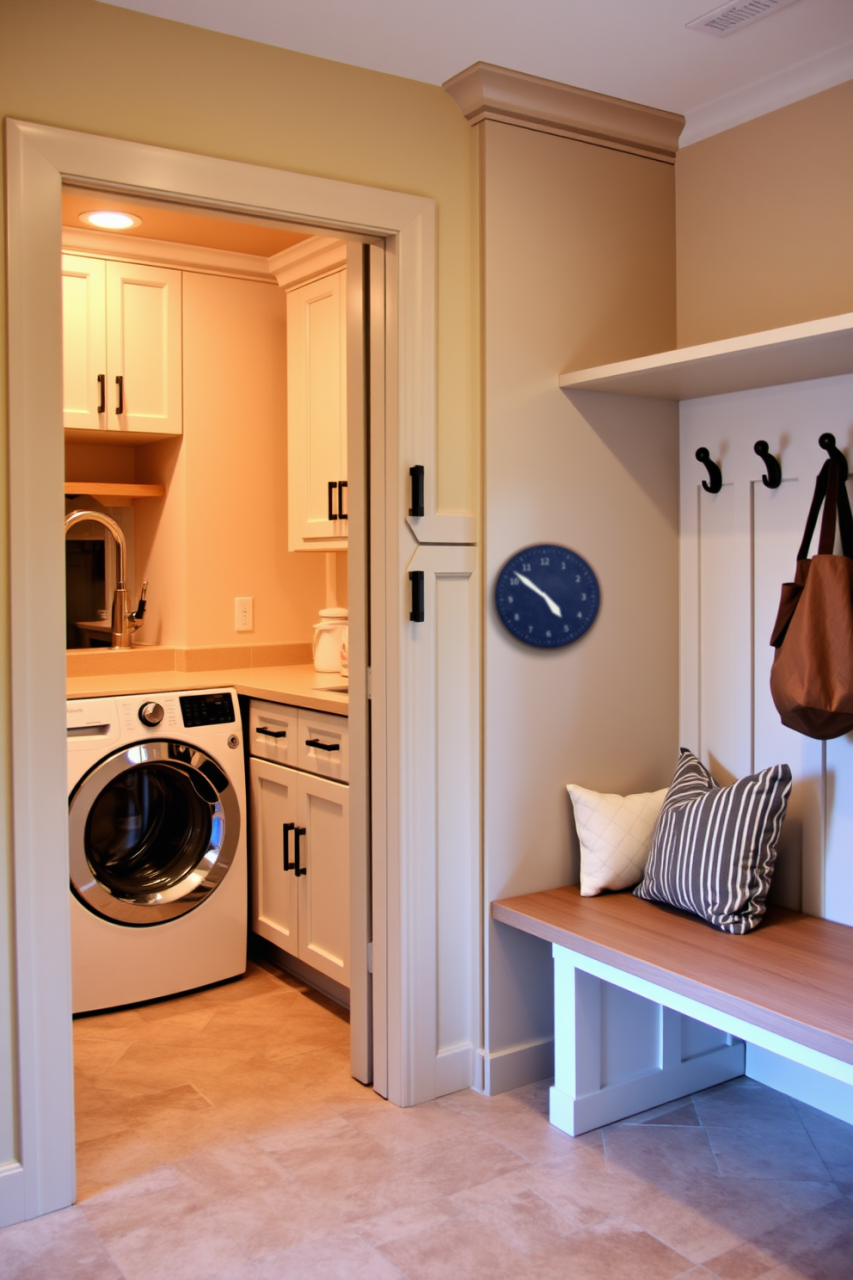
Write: 4h52
